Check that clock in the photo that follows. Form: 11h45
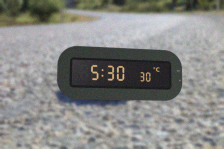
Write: 5h30
